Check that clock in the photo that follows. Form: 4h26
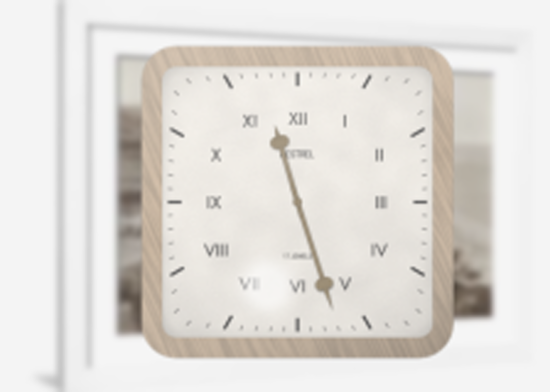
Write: 11h27
